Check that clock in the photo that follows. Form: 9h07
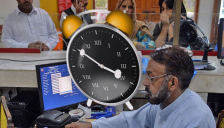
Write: 3h51
